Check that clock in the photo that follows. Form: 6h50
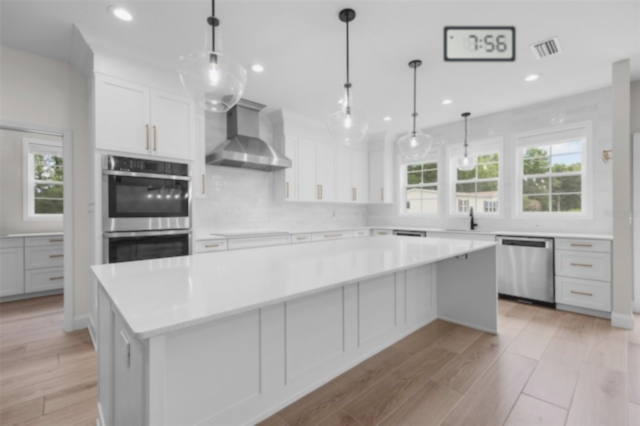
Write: 7h56
